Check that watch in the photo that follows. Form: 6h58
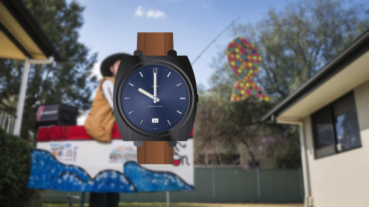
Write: 10h00
